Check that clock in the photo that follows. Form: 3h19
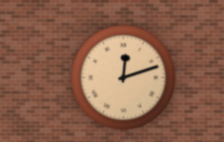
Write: 12h12
